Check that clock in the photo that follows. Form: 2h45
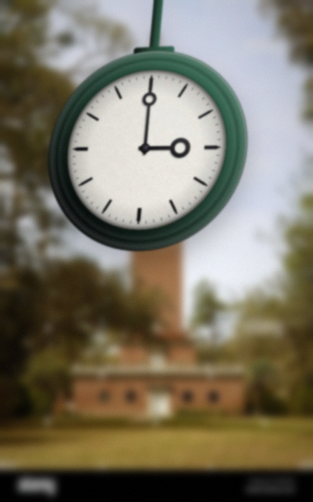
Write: 3h00
